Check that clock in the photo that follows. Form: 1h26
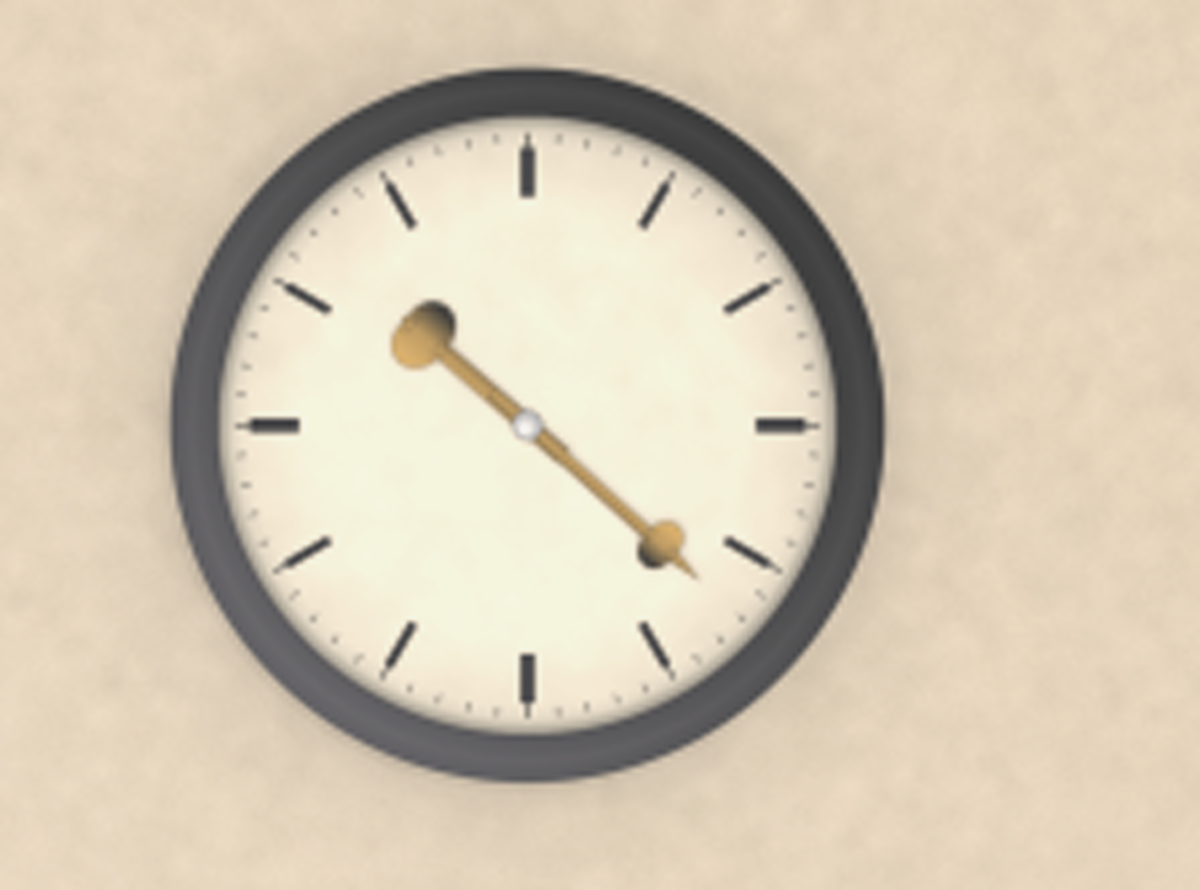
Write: 10h22
